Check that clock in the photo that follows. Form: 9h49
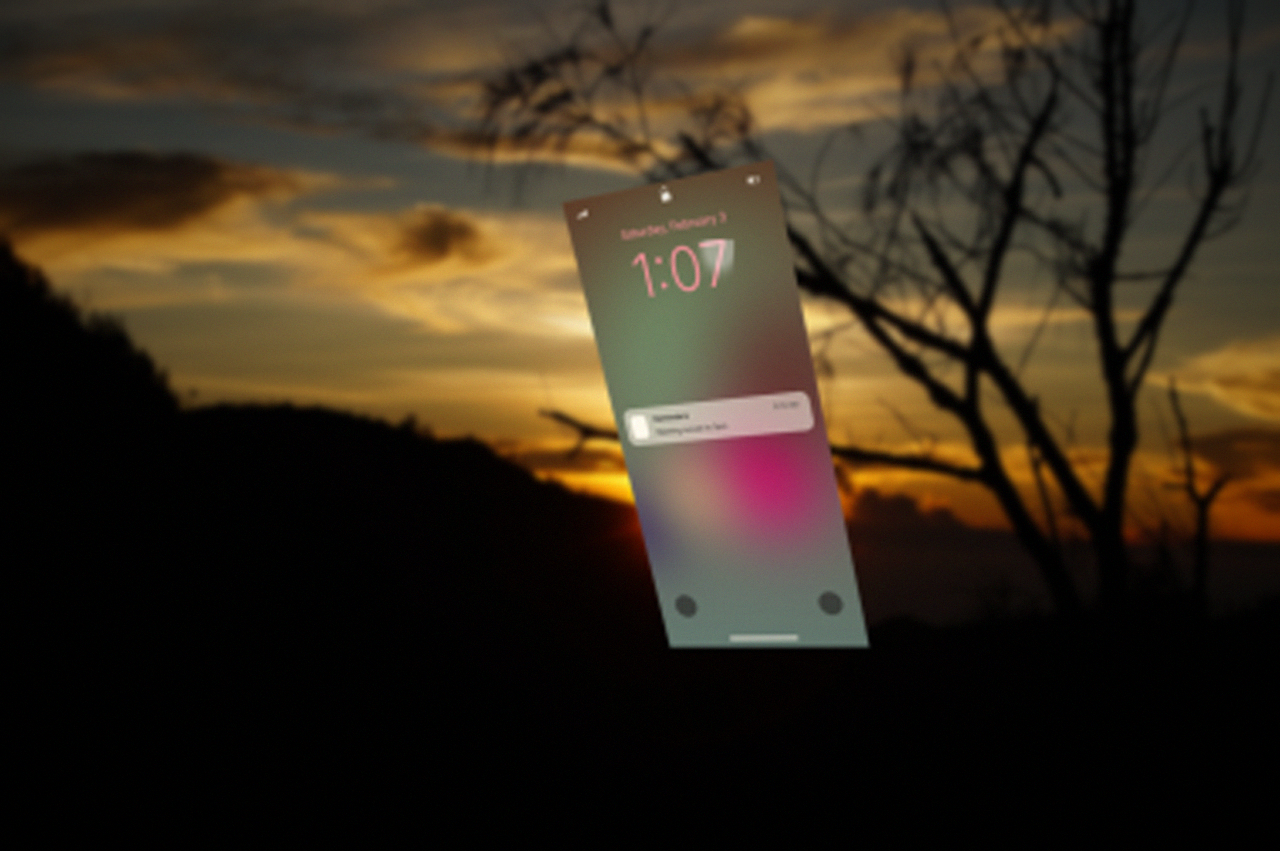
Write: 1h07
